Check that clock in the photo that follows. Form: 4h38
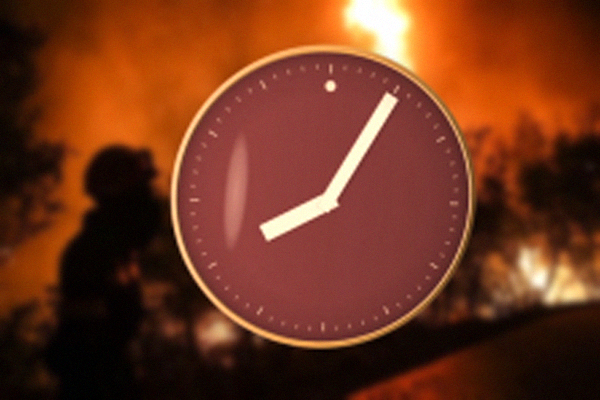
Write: 8h05
